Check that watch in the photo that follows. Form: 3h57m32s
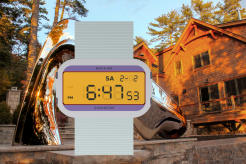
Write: 6h47m53s
